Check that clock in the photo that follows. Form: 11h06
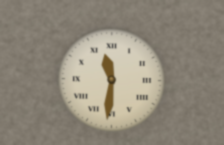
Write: 11h31
